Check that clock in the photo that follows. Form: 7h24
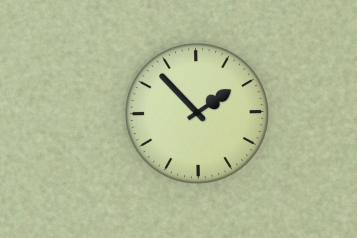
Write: 1h53
